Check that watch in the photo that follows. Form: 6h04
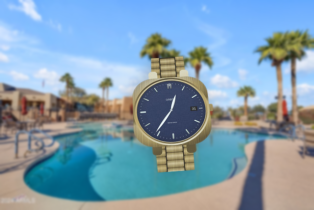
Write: 12h36
